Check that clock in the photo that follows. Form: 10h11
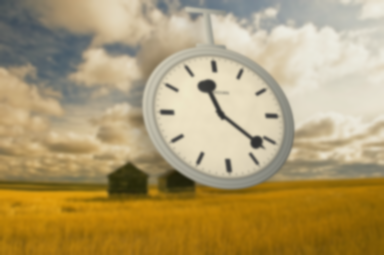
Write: 11h22
